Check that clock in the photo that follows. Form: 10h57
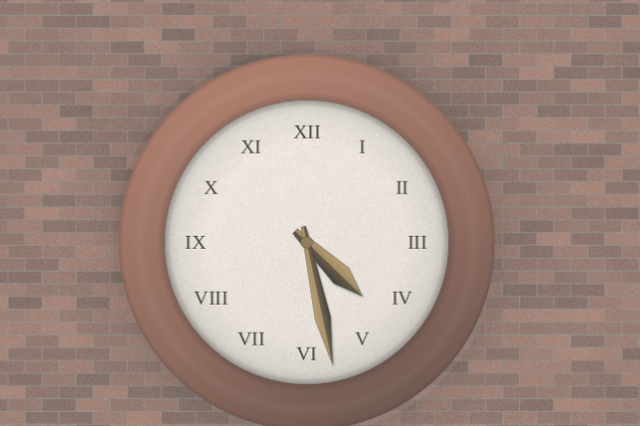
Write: 4h28
